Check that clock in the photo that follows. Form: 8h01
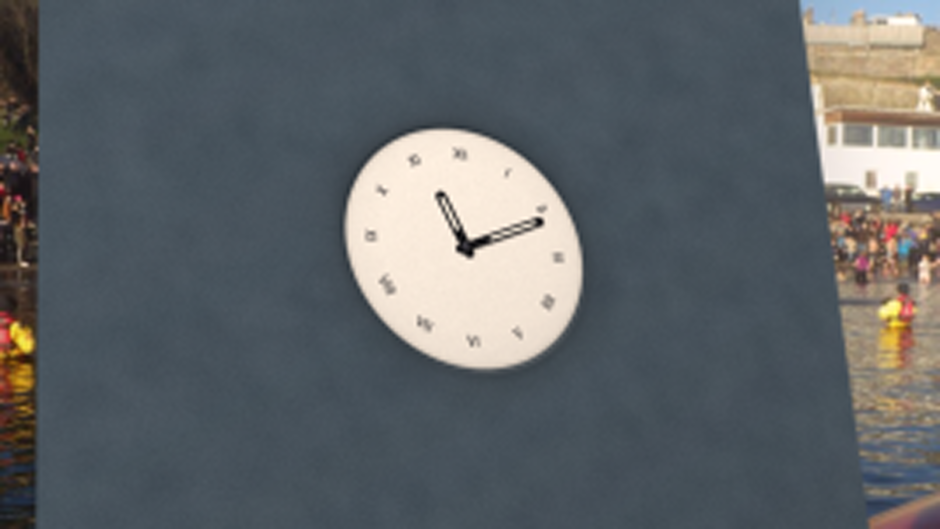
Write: 11h11
